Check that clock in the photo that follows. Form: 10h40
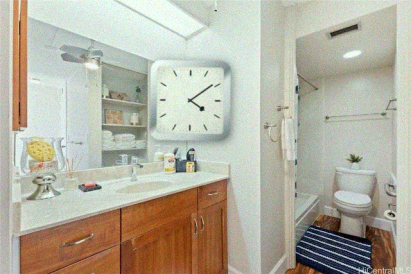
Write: 4h09
